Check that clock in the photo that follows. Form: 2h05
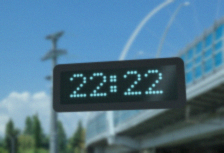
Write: 22h22
